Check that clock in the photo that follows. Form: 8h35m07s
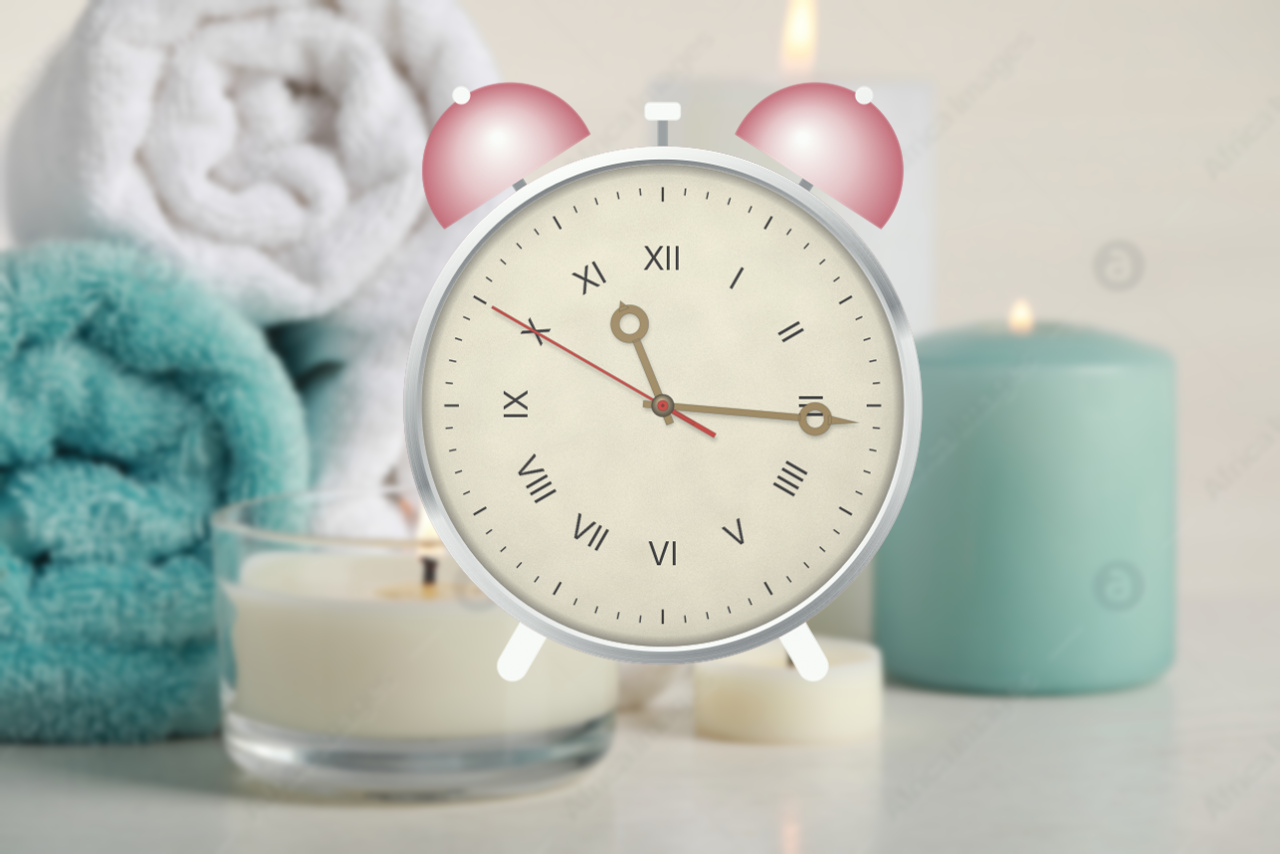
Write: 11h15m50s
